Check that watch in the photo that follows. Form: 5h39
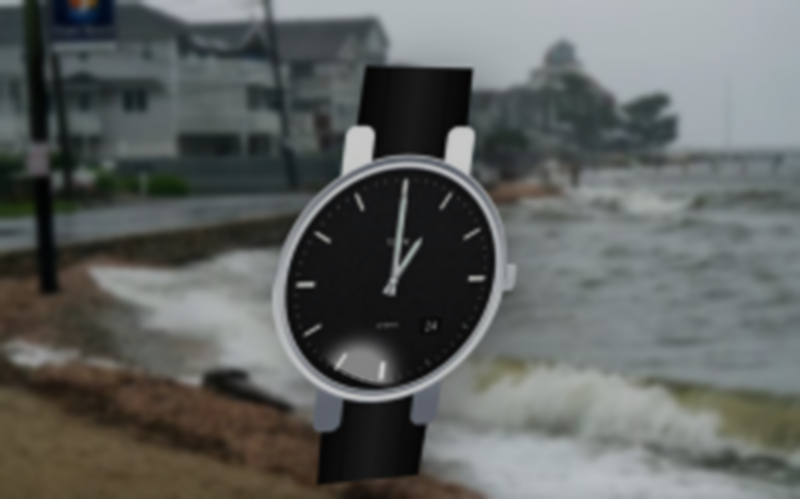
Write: 1h00
